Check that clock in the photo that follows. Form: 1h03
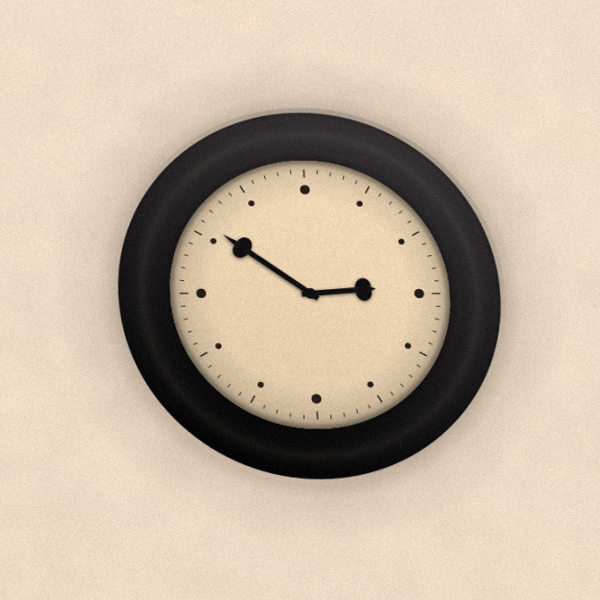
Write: 2h51
